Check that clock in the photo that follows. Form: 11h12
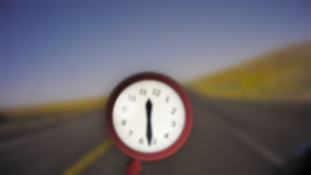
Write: 11h27
